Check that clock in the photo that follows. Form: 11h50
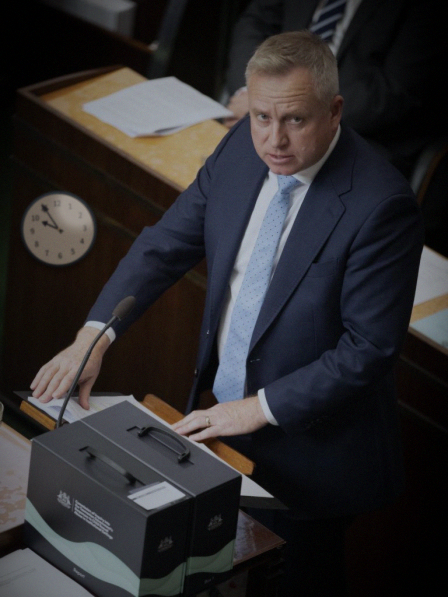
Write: 9h55
